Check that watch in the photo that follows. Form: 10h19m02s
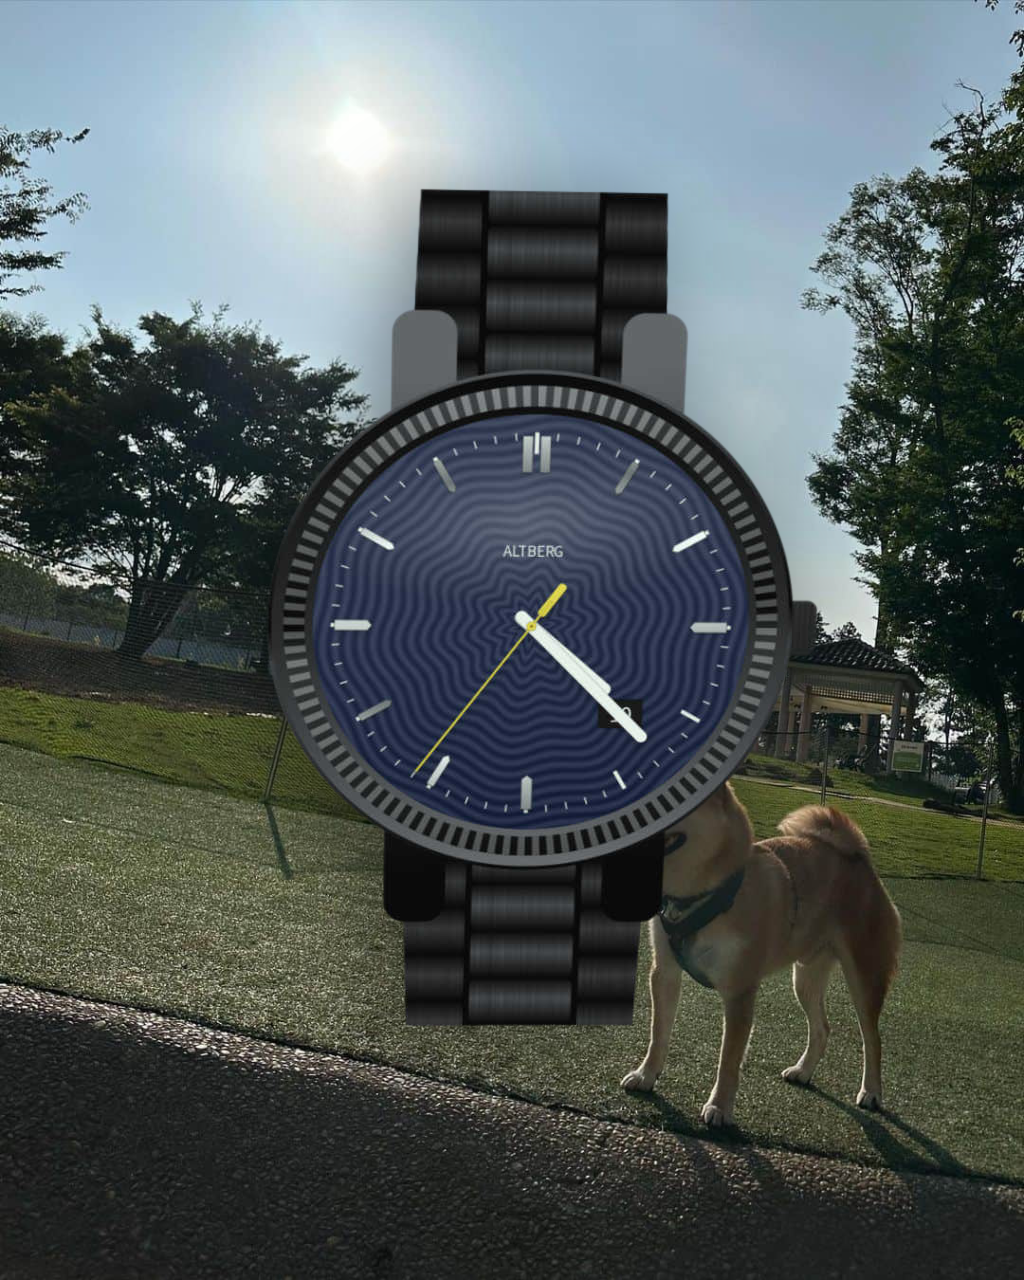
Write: 4h22m36s
